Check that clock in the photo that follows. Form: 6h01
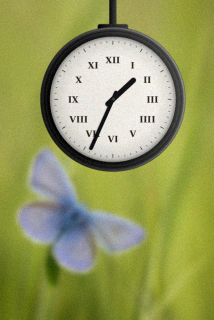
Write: 1h34
